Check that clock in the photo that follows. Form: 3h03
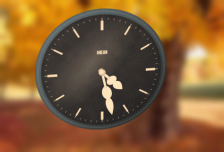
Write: 4h28
